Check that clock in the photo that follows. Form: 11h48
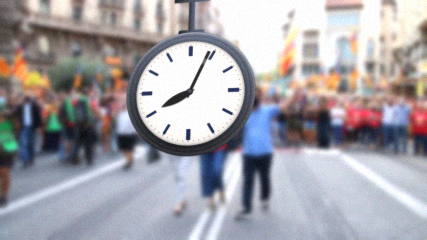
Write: 8h04
